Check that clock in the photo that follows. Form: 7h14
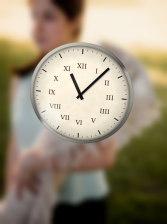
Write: 11h07
